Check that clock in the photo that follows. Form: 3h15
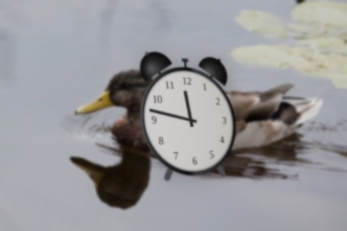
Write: 11h47
